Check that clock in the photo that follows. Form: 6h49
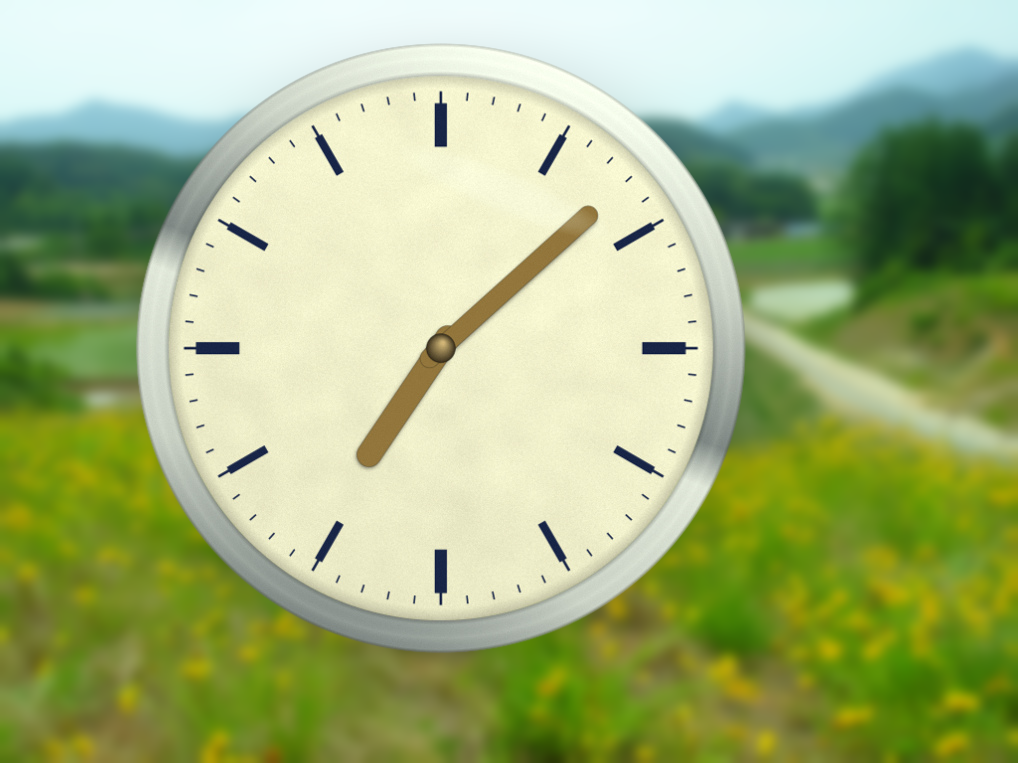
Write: 7h08
